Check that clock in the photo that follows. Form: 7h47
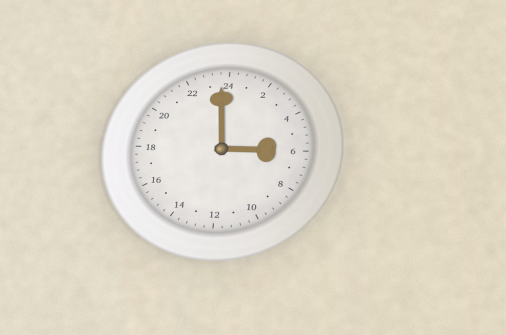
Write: 5h59
